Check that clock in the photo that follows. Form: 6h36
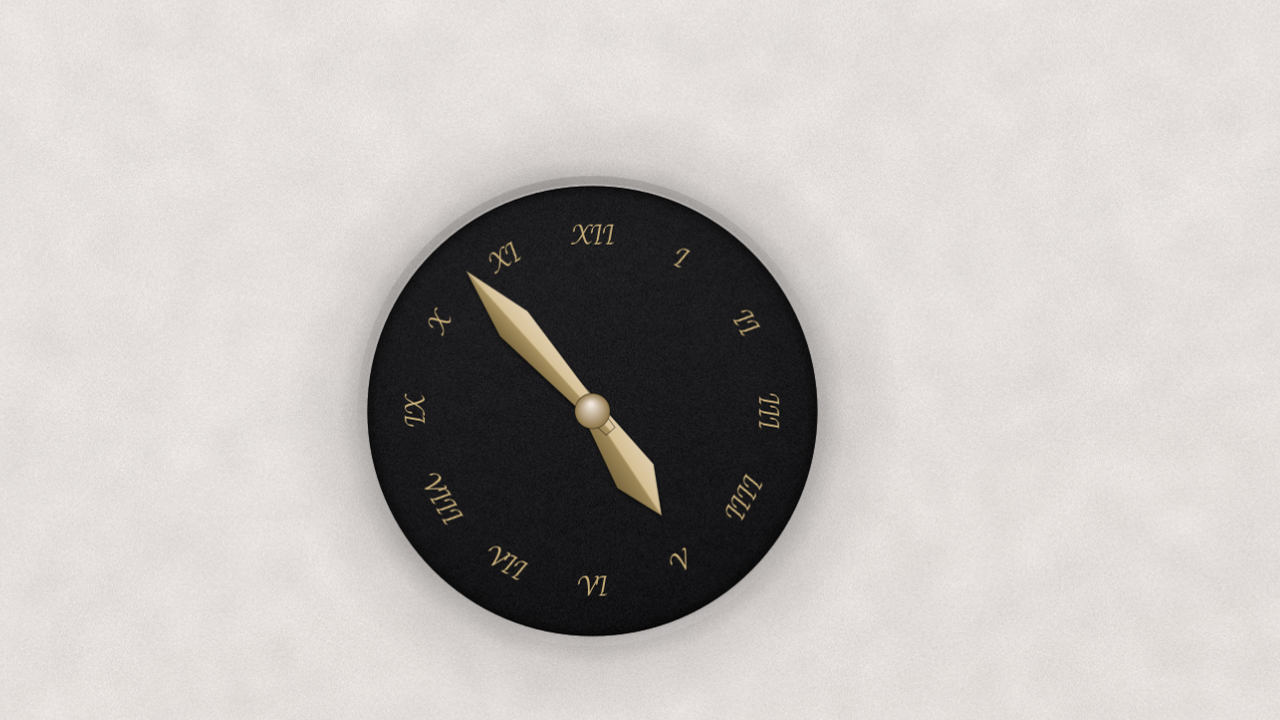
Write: 4h53
